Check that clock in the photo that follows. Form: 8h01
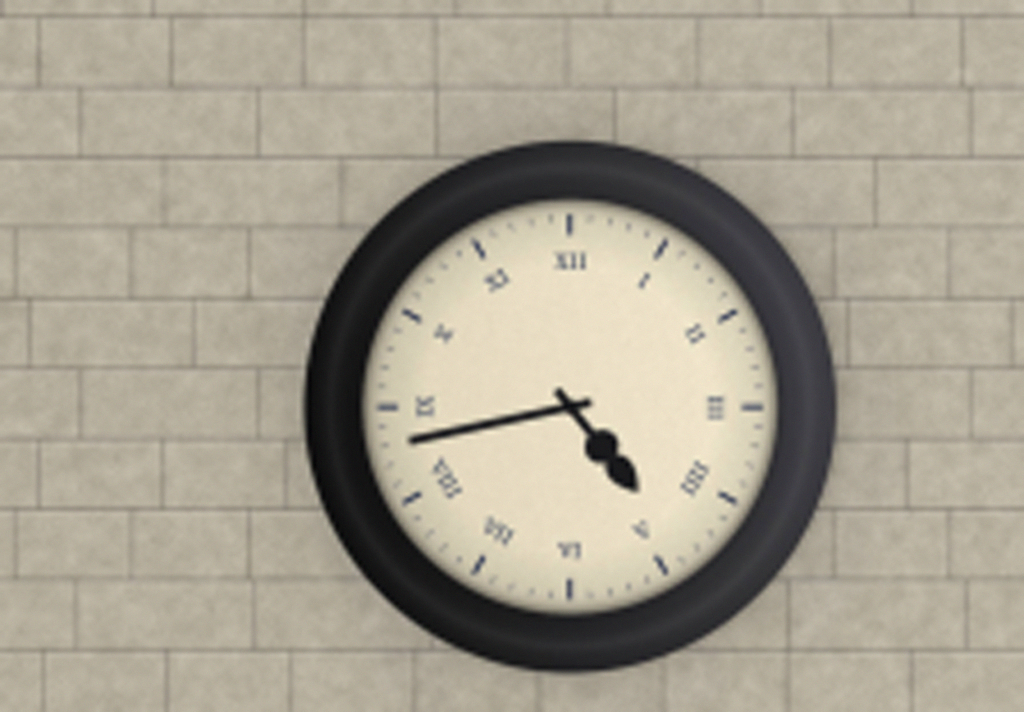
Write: 4h43
